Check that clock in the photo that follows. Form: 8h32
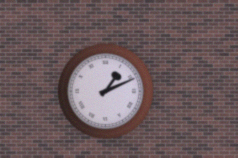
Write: 1h11
